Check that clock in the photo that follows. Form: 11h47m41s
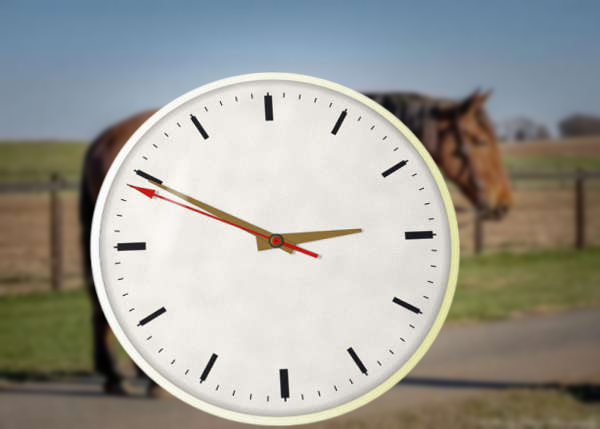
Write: 2h49m49s
